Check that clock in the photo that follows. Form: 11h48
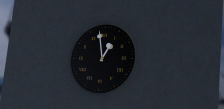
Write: 12h58
